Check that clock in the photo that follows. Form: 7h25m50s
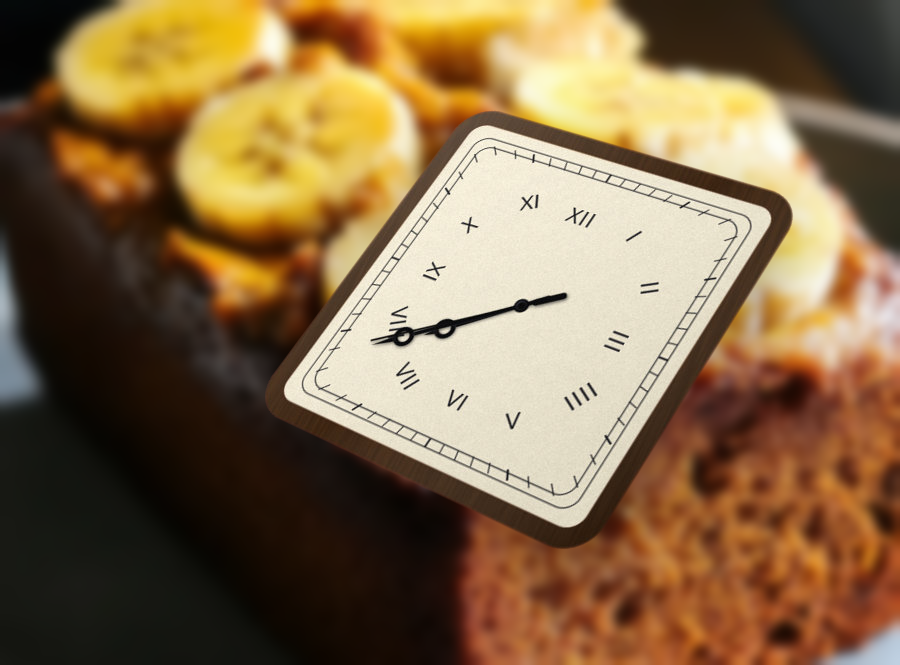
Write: 7h38m39s
